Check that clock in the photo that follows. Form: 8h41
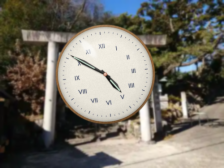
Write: 4h51
